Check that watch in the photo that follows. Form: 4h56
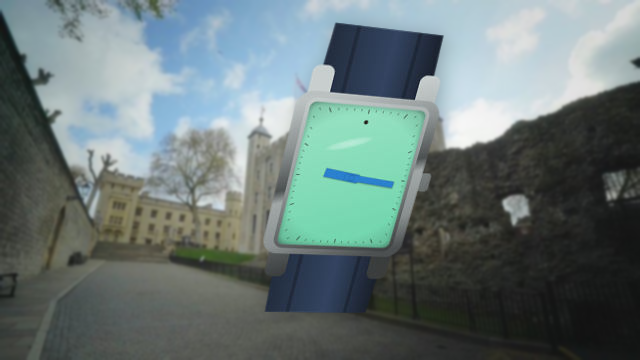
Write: 9h16
